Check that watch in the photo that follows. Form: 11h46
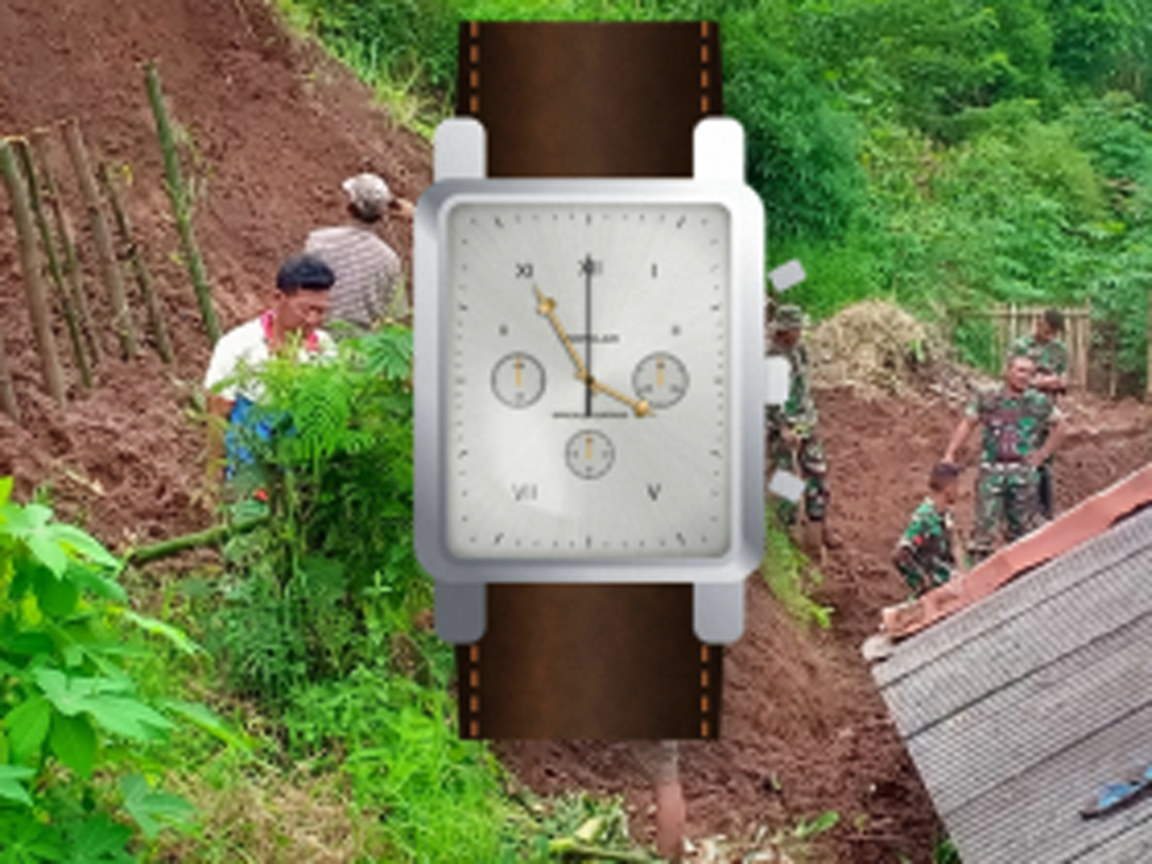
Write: 3h55
